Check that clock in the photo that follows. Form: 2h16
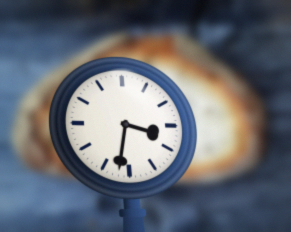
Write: 3h32
